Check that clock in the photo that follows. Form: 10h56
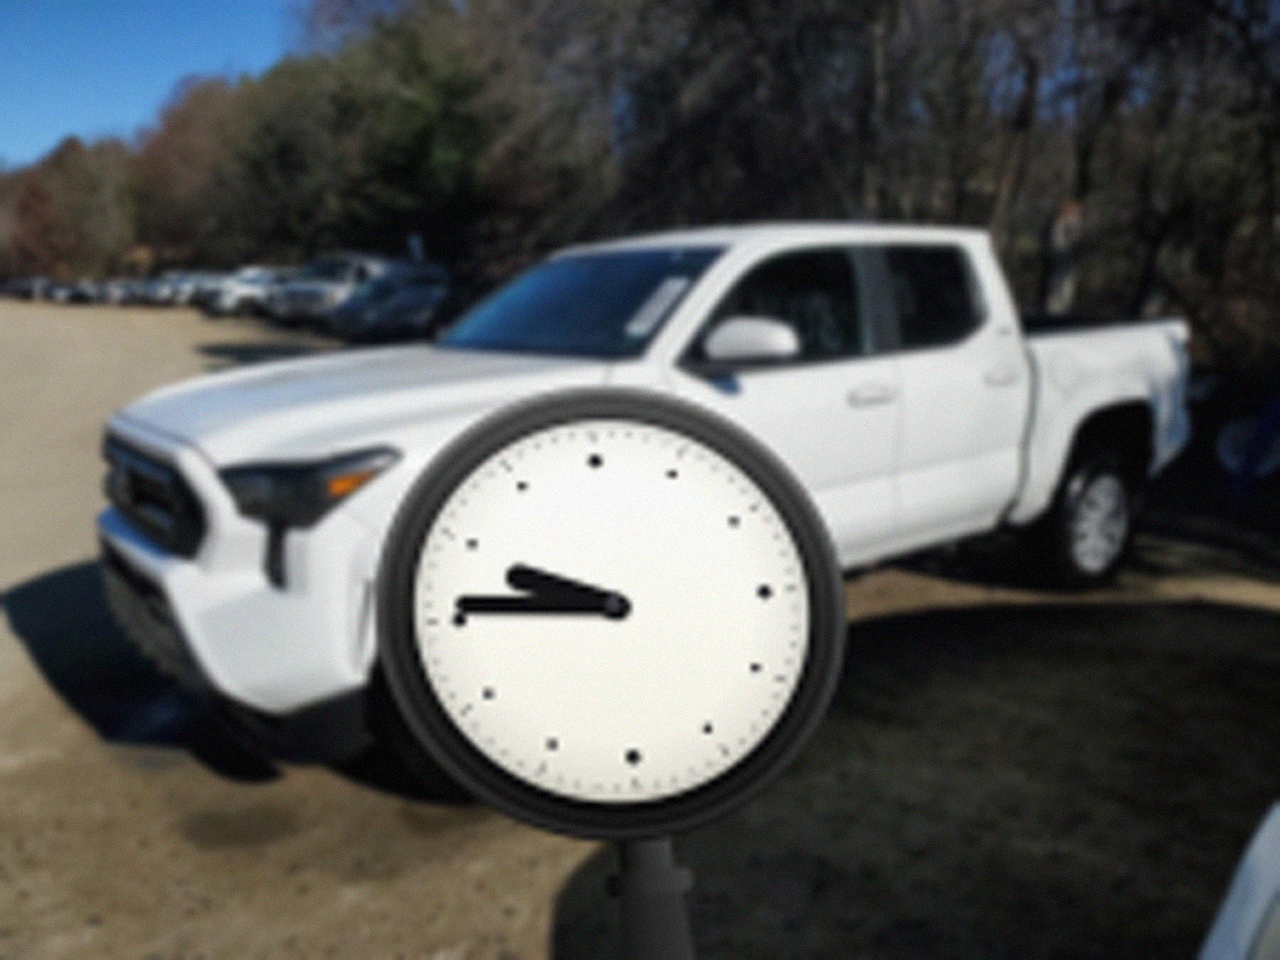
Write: 9h46
